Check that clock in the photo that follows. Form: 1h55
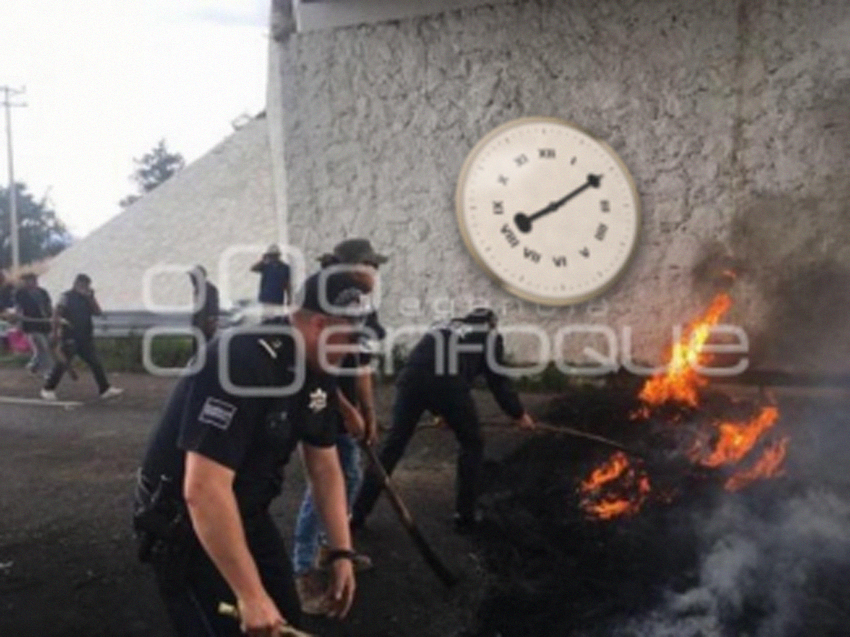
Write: 8h10
